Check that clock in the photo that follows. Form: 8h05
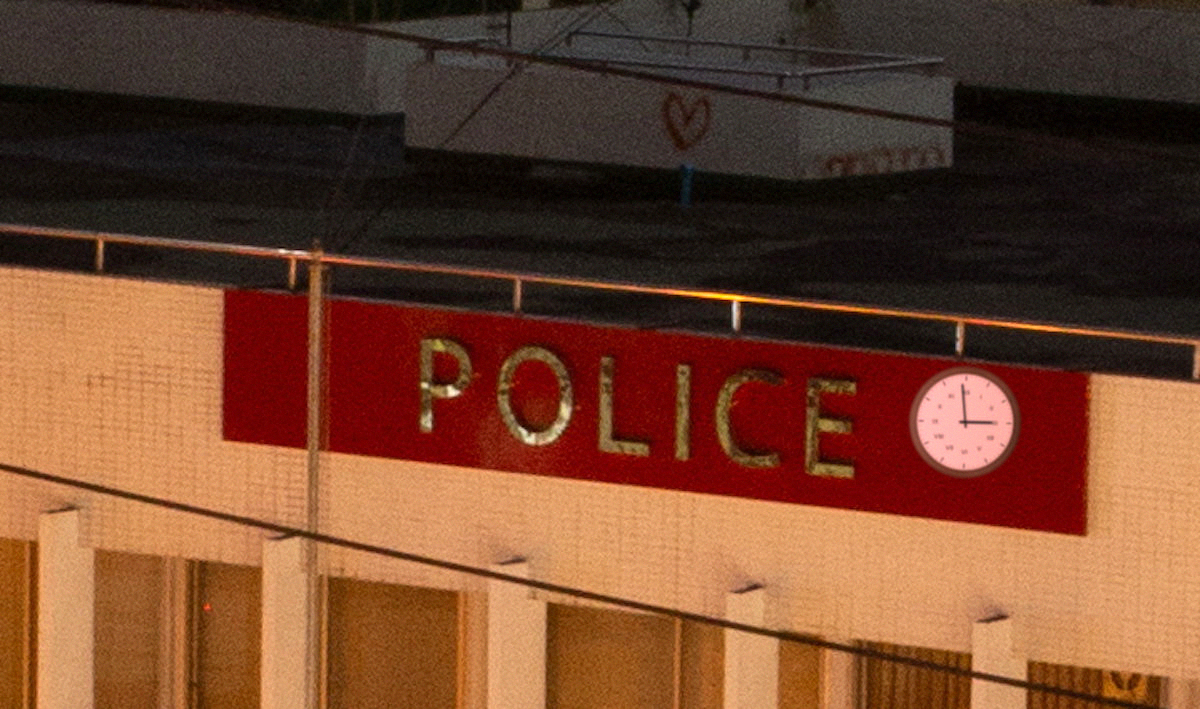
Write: 2h59
